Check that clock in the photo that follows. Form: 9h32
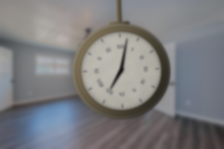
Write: 7h02
